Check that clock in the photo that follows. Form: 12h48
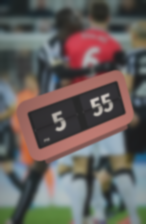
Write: 5h55
